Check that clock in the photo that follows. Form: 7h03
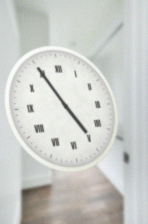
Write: 4h55
